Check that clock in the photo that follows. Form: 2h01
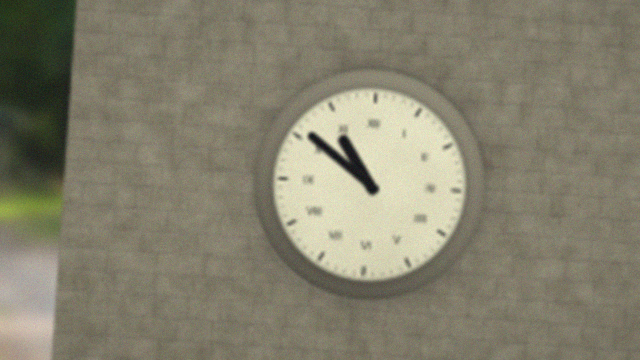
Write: 10h51
